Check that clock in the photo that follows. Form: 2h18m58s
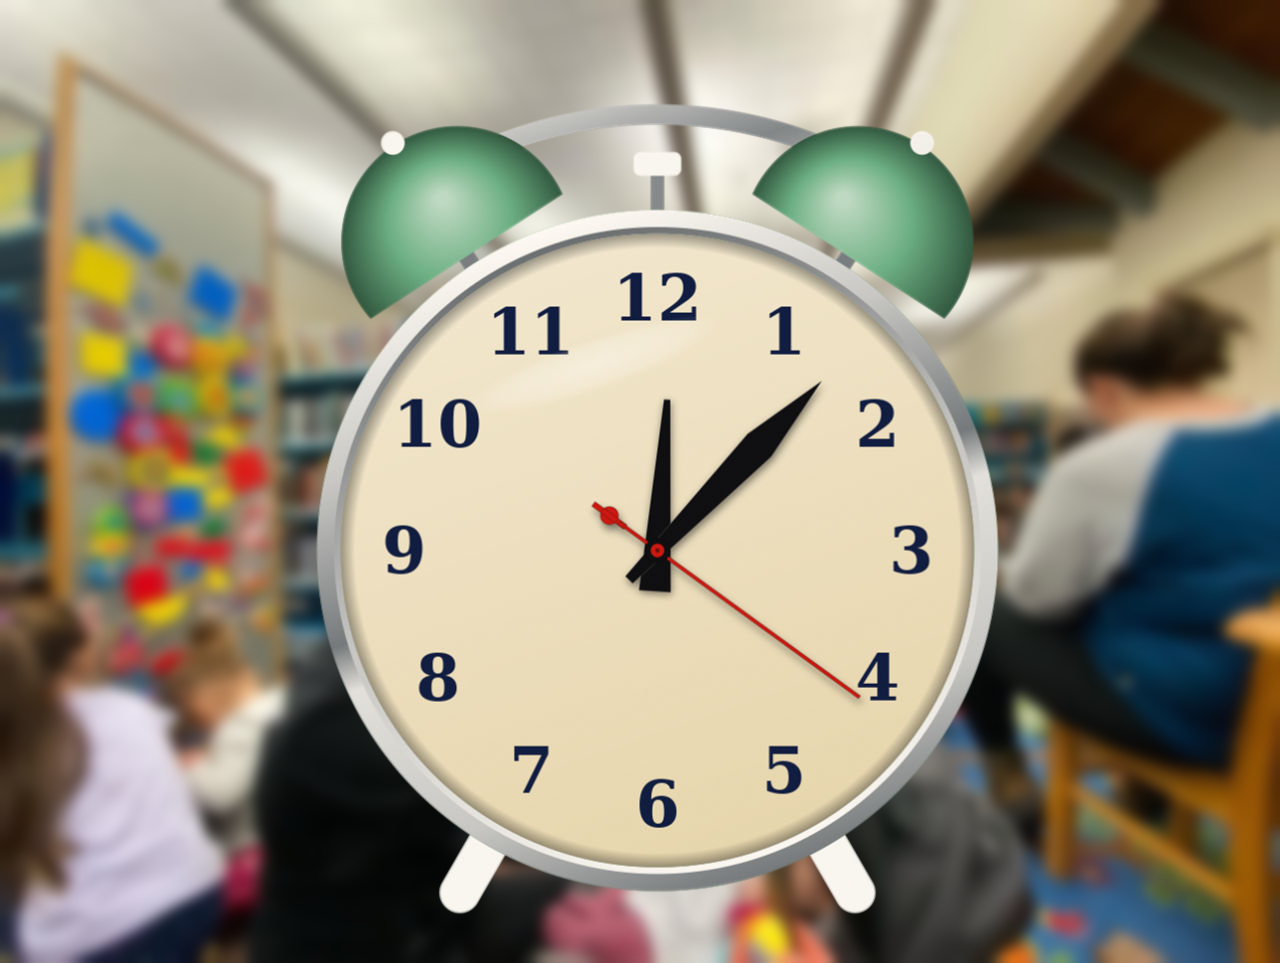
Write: 12h07m21s
